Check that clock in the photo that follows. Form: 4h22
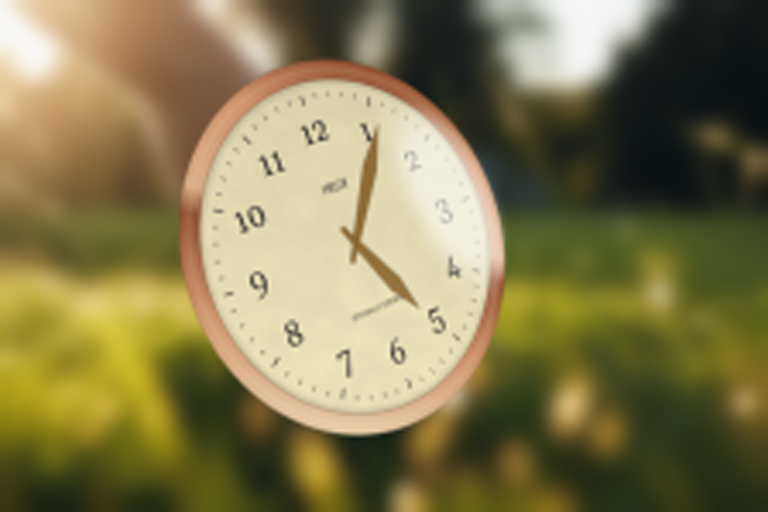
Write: 5h06
